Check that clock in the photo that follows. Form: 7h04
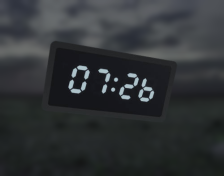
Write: 7h26
